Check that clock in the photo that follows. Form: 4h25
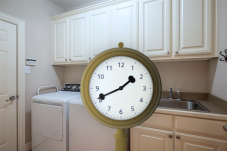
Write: 1h41
